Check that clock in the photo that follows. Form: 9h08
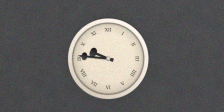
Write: 9h46
